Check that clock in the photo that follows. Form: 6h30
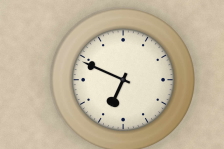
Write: 6h49
